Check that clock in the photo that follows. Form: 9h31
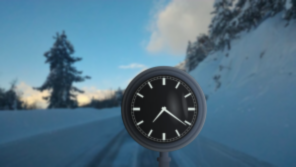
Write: 7h21
